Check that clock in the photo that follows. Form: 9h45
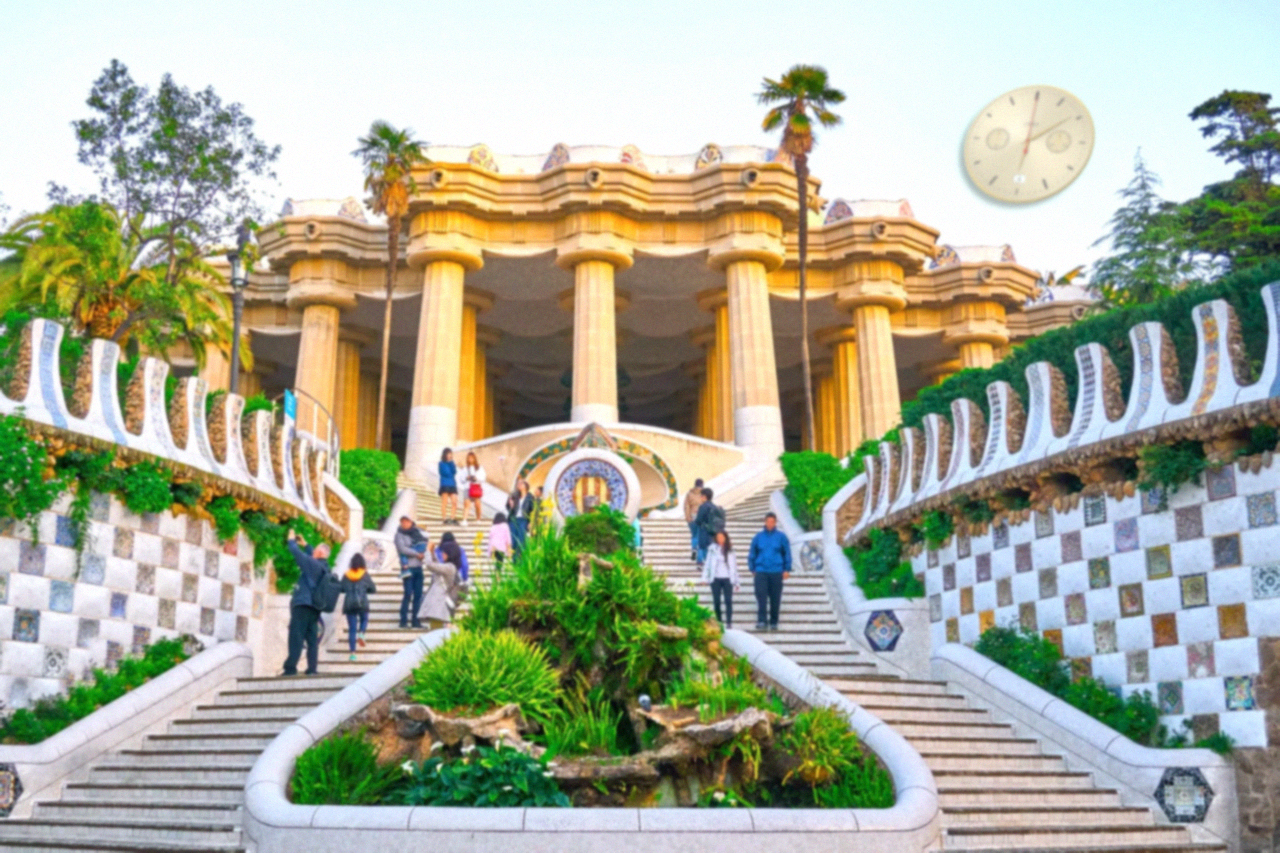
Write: 6h09
